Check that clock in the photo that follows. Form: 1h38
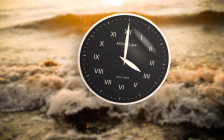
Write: 4h00
